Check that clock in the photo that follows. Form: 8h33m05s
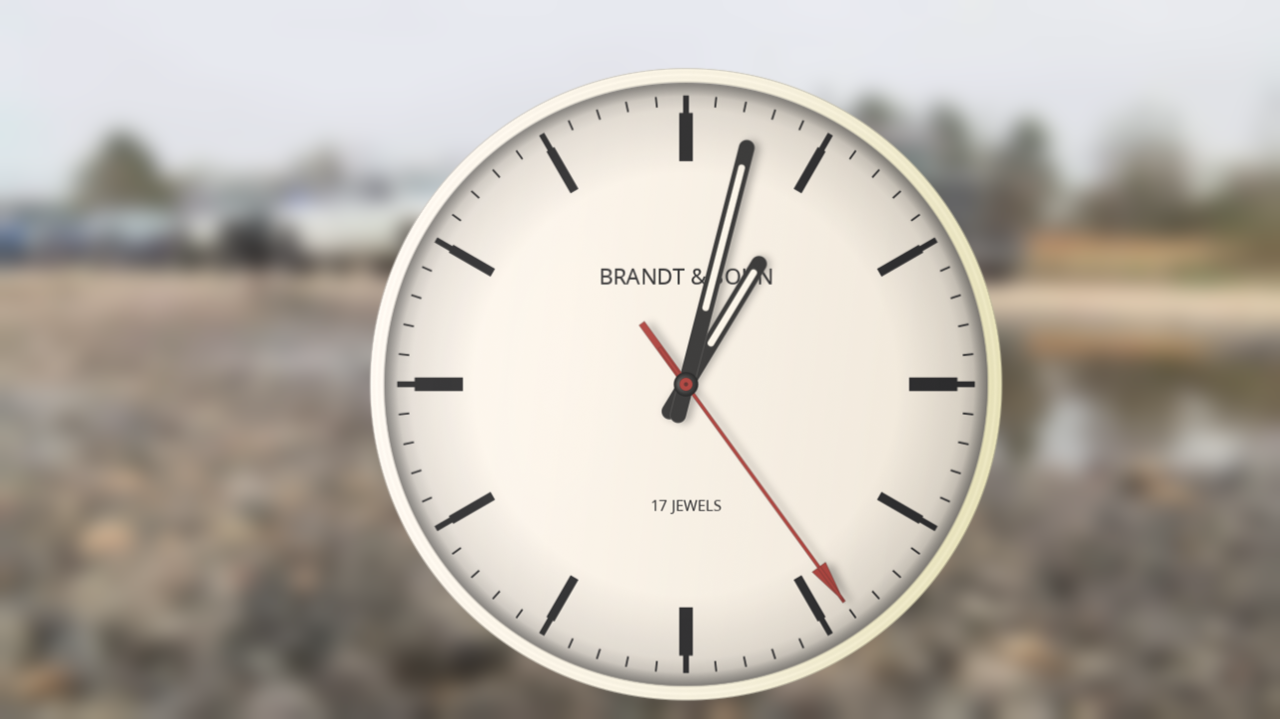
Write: 1h02m24s
